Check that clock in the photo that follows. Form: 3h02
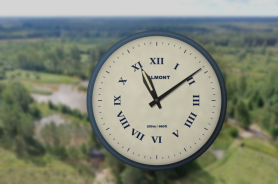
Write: 11h09
